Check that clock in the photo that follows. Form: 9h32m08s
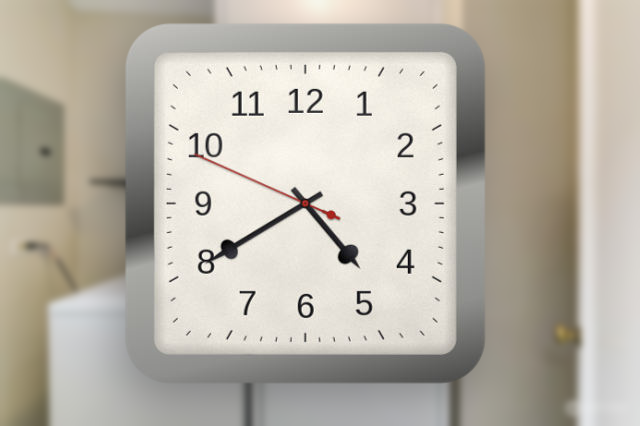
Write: 4h39m49s
